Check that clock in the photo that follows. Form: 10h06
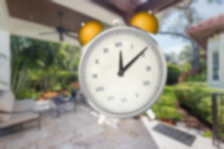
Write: 12h09
